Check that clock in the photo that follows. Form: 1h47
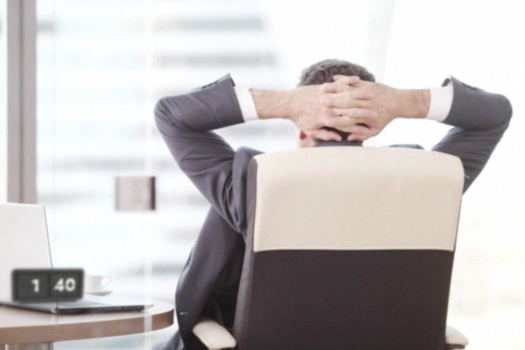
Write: 1h40
